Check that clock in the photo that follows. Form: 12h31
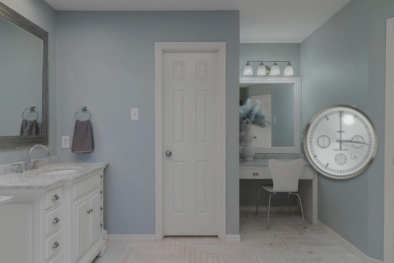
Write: 3h16
